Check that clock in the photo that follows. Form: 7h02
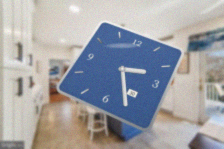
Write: 2h25
